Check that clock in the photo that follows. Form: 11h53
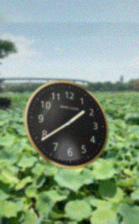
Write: 1h39
